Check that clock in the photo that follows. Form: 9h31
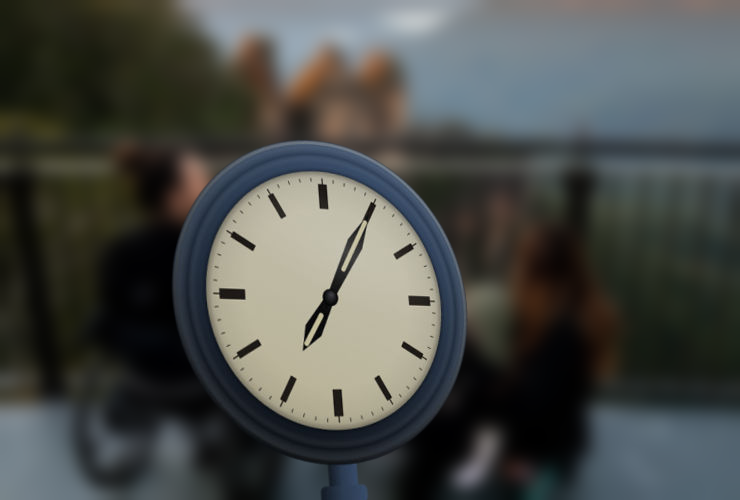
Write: 7h05
